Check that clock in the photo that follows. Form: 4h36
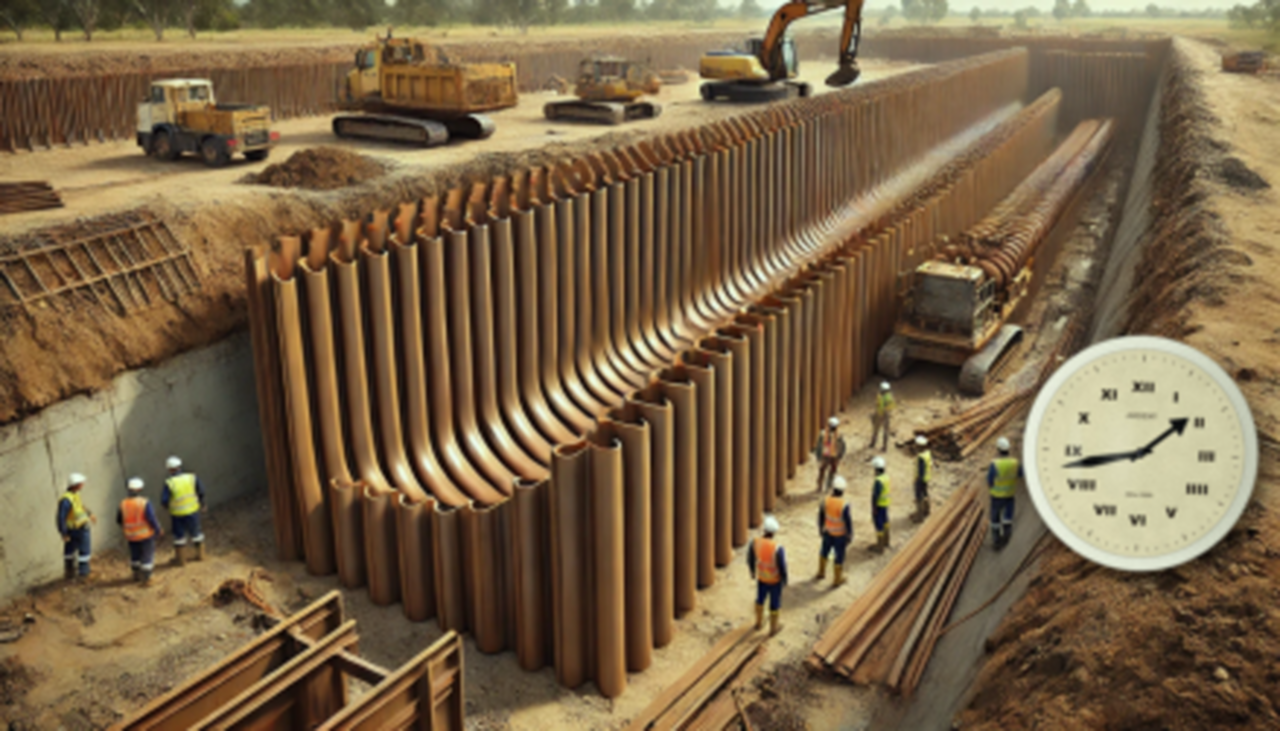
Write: 1h43
